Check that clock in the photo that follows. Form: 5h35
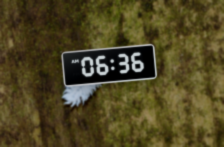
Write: 6h36
